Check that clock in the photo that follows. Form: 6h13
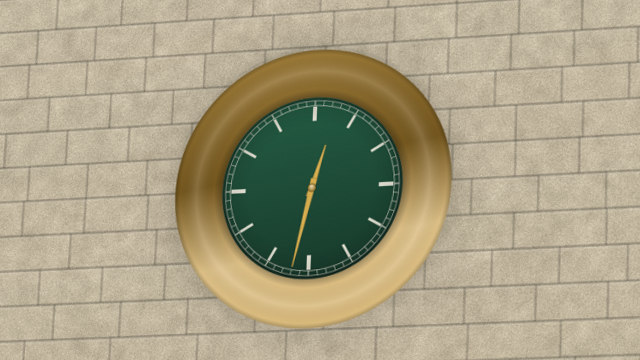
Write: 12h32
